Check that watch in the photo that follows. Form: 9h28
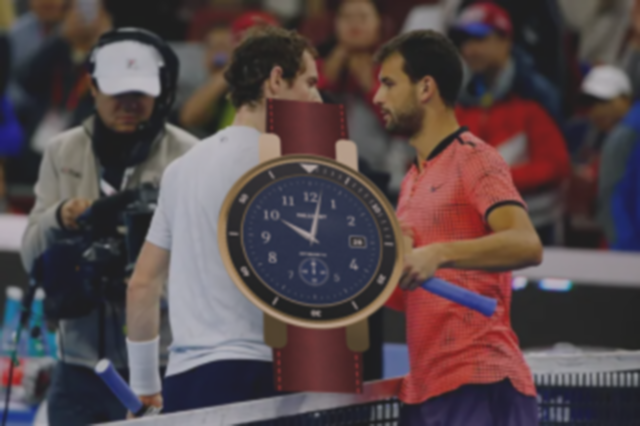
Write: 10h02
